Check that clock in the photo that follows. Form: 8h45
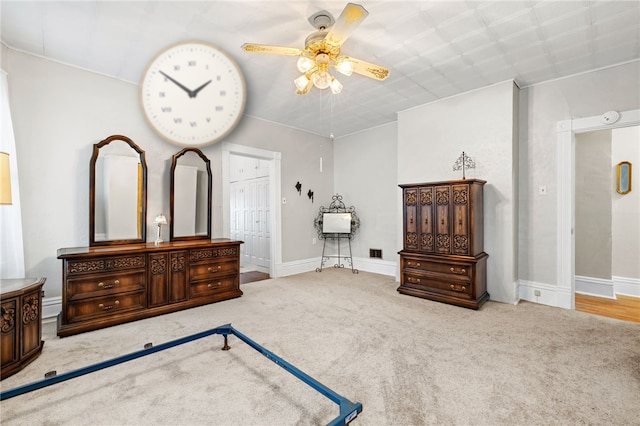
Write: 1h51
